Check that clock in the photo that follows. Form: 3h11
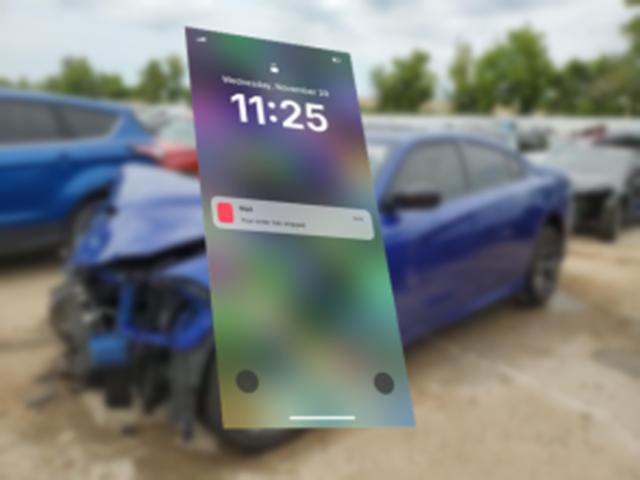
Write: 11h25
